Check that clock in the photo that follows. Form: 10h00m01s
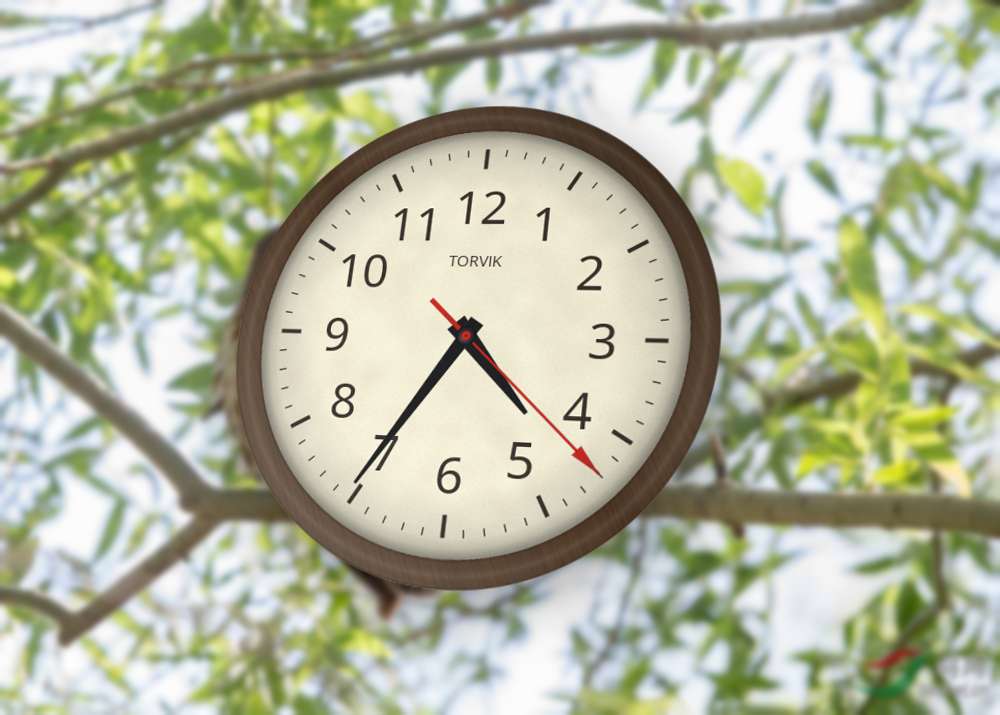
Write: 4h35m22s
